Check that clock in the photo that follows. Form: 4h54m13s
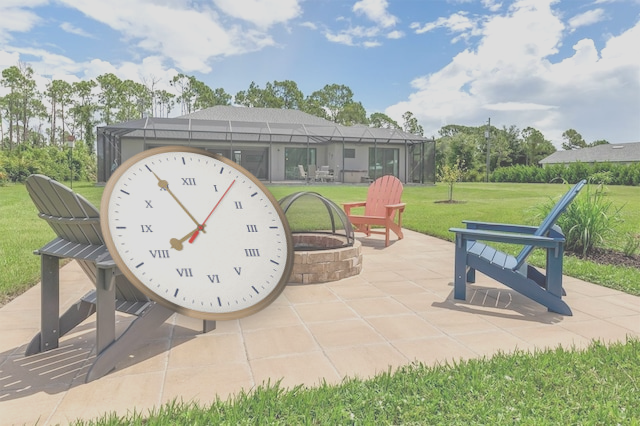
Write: 7h55m07s
